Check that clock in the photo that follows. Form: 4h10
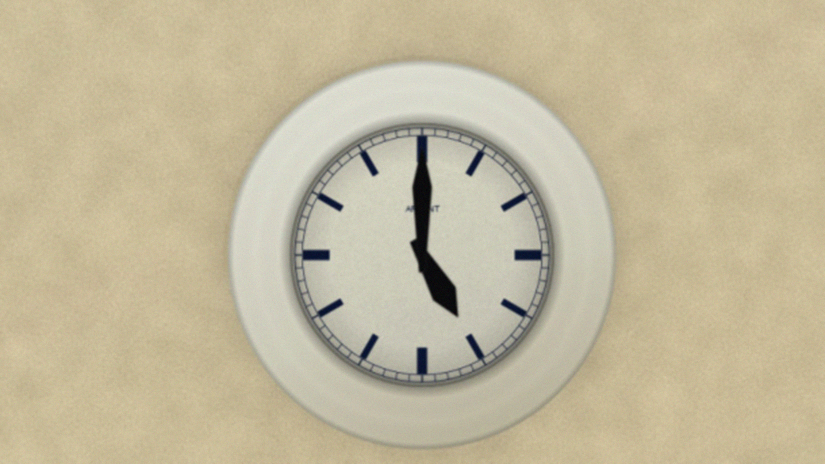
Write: 5h00
